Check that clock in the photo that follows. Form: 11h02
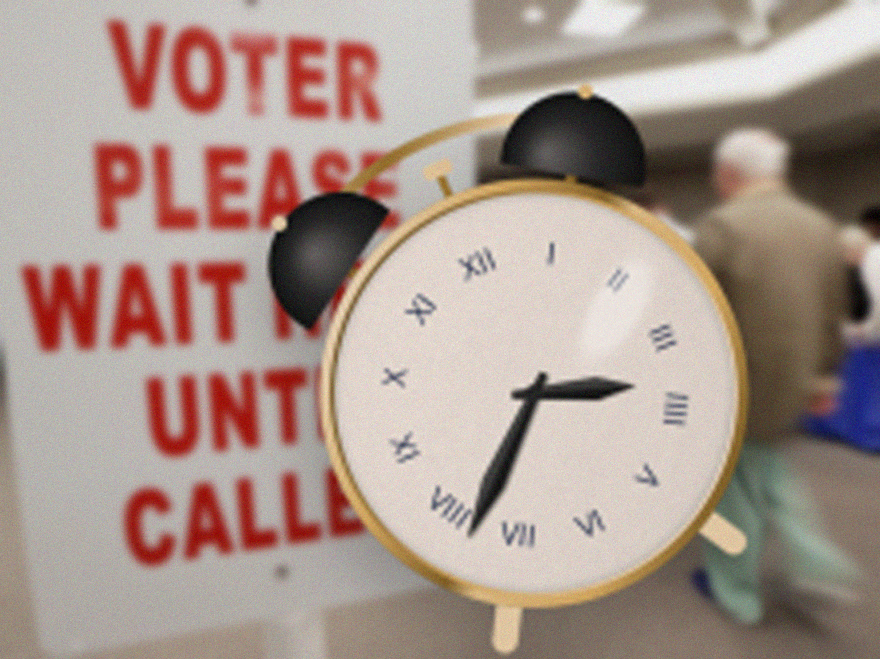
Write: 3h38
